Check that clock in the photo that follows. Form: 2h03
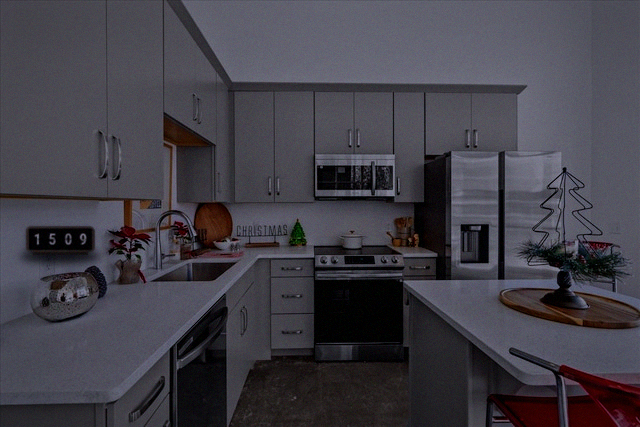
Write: 15h09
